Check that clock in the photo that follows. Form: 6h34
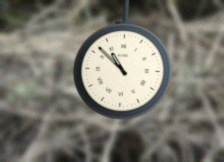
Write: 10h52
